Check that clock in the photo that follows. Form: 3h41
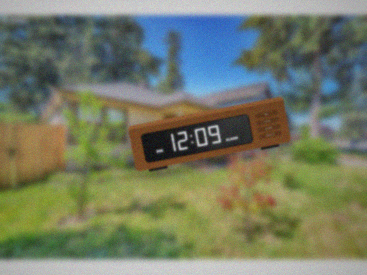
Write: 12h09
